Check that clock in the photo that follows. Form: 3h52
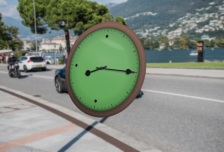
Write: 8h15
